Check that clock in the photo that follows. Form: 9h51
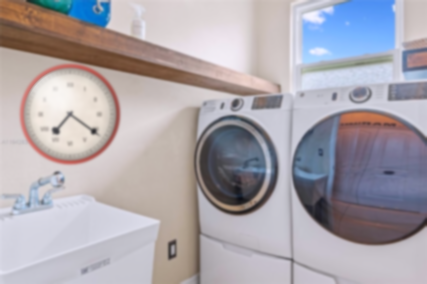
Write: 7h21
